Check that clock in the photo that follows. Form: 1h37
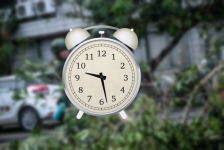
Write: 9h28
